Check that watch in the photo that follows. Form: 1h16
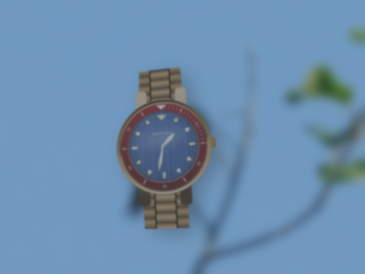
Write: 1h32
